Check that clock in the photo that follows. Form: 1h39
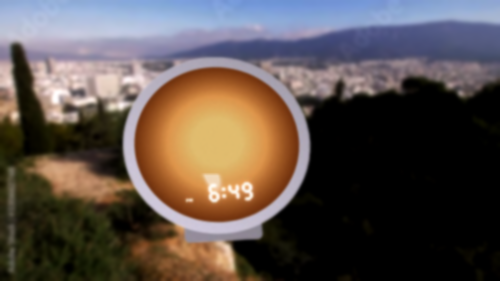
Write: 6h49
